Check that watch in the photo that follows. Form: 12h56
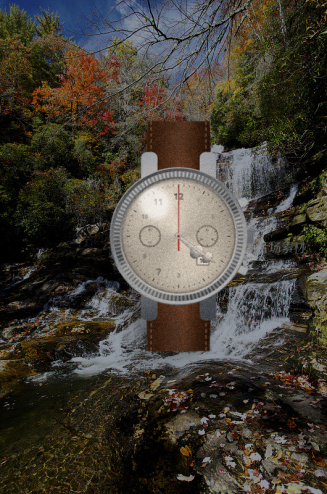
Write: 4h21
